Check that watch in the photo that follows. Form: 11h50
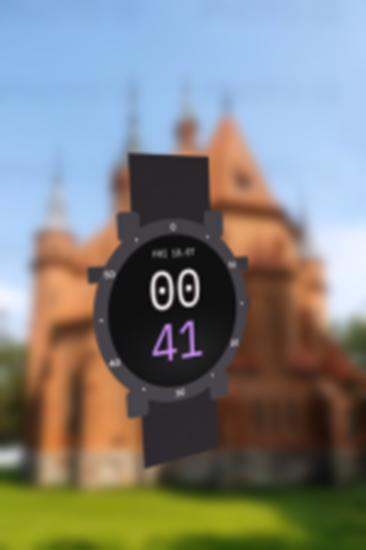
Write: 0h41
